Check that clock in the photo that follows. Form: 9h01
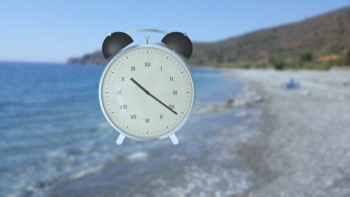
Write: 10h21
